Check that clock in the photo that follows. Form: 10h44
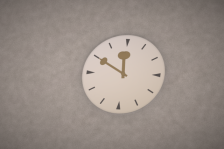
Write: 11h50
